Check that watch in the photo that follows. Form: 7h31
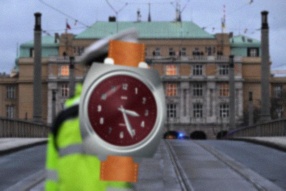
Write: 3h26
